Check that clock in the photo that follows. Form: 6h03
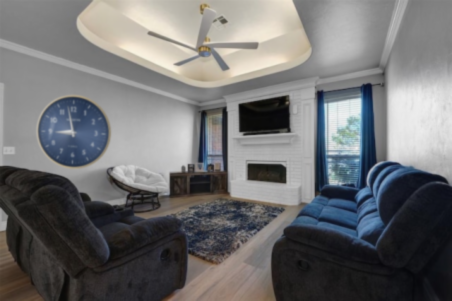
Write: 8h58
